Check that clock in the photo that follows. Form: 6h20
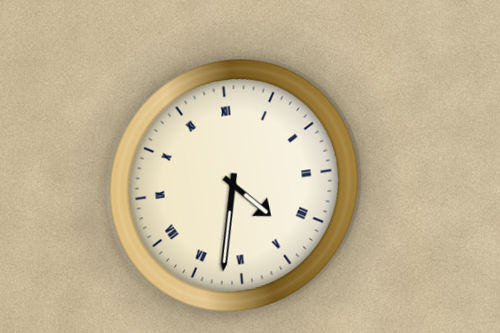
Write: 4h32
